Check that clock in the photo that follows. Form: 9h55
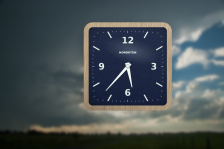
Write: 5h37
